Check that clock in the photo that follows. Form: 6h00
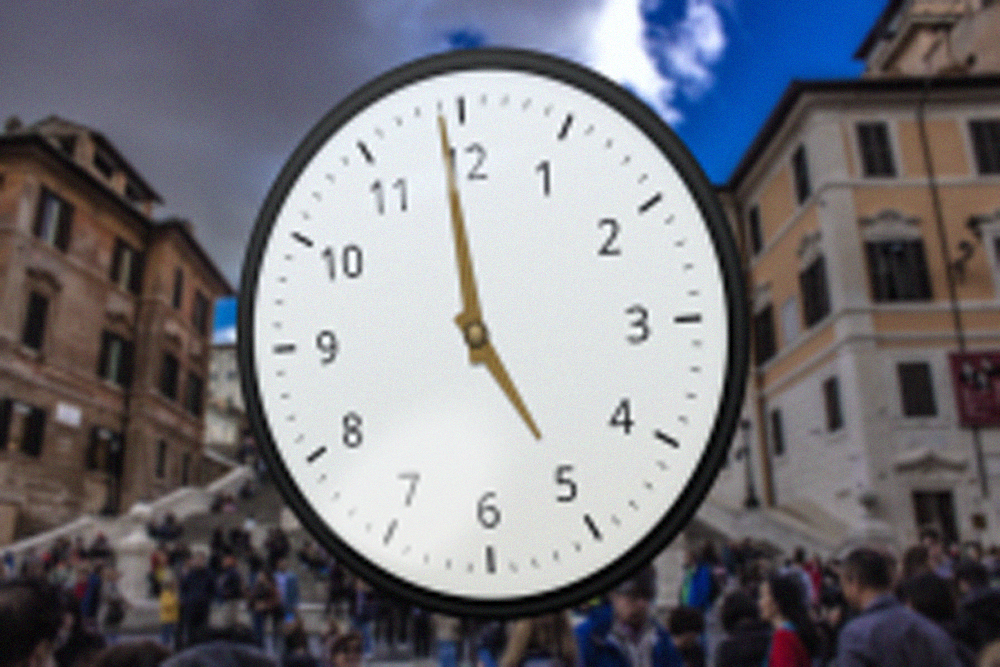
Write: 4h59
